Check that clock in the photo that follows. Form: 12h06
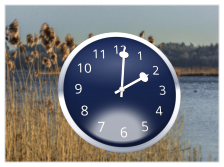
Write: 2h01
